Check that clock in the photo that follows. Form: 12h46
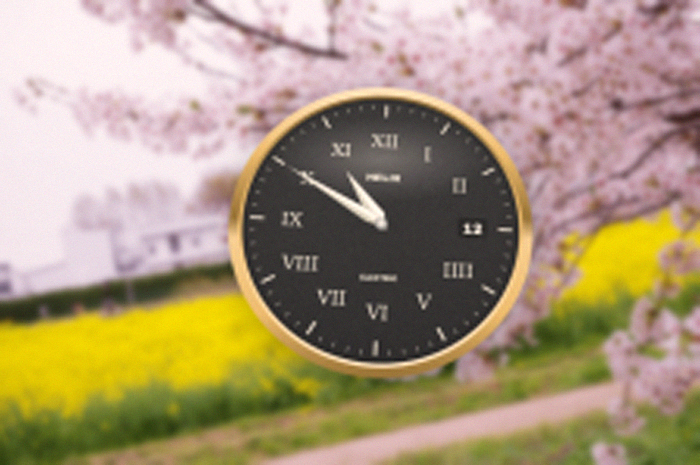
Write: 10h50
